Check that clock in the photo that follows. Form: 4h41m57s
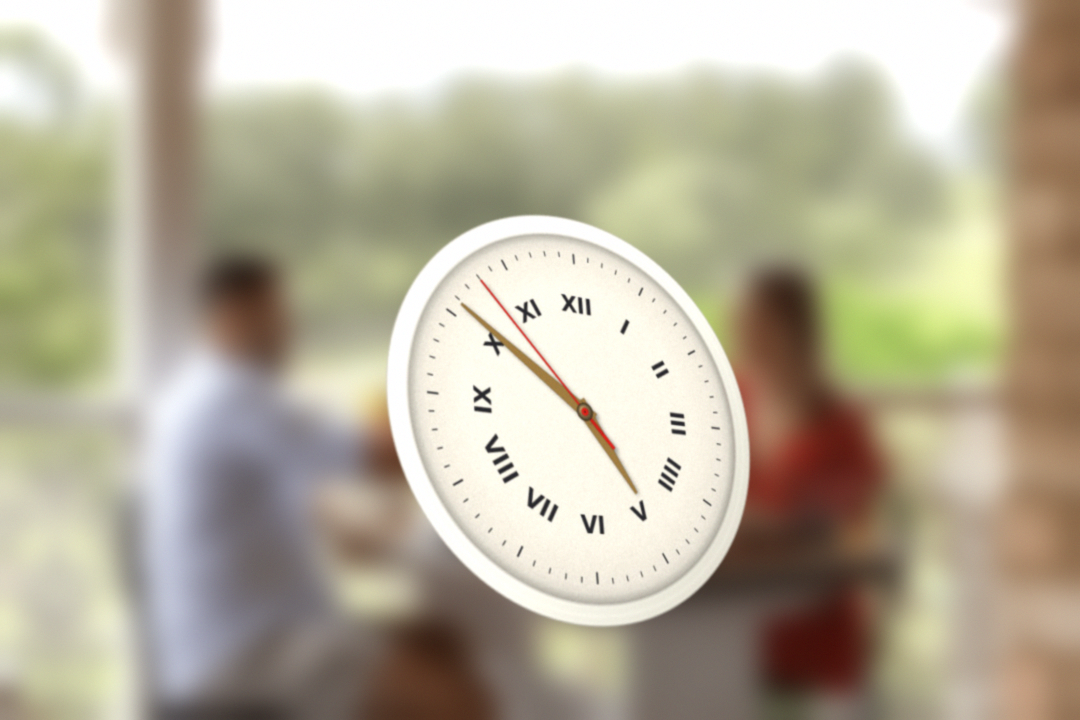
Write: 4h50m53s
